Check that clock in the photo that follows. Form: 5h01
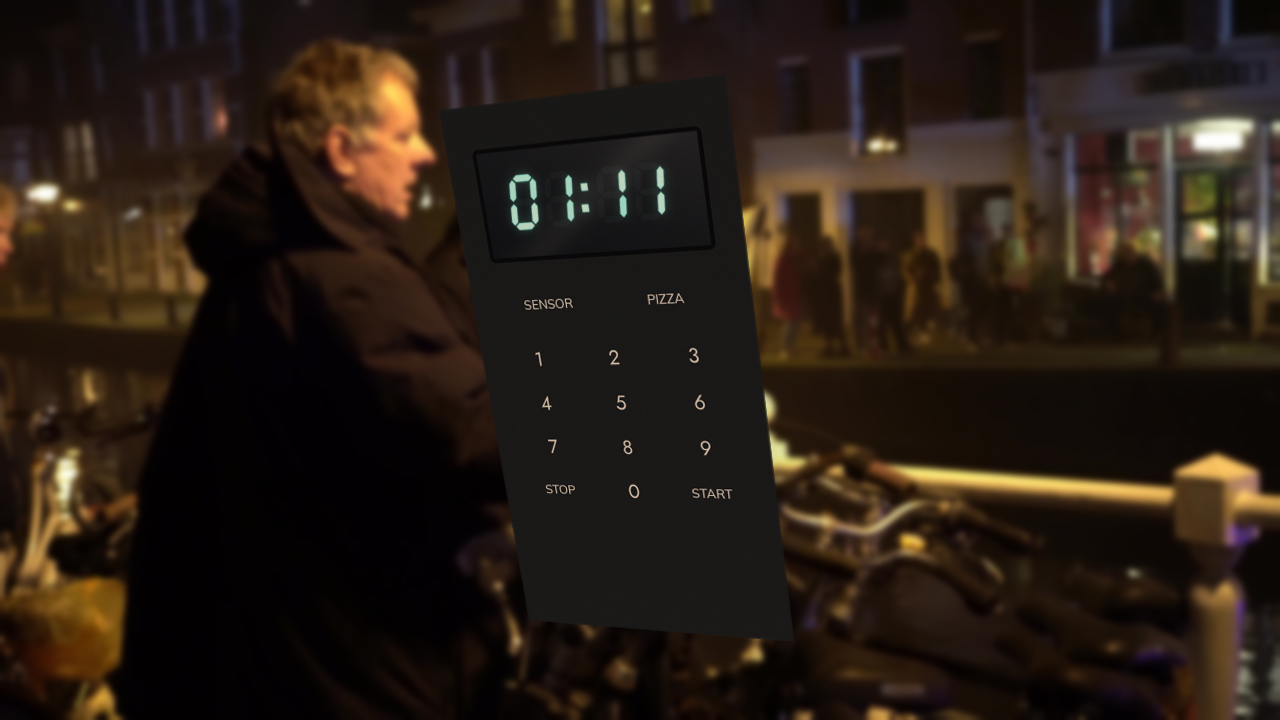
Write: 1h11
